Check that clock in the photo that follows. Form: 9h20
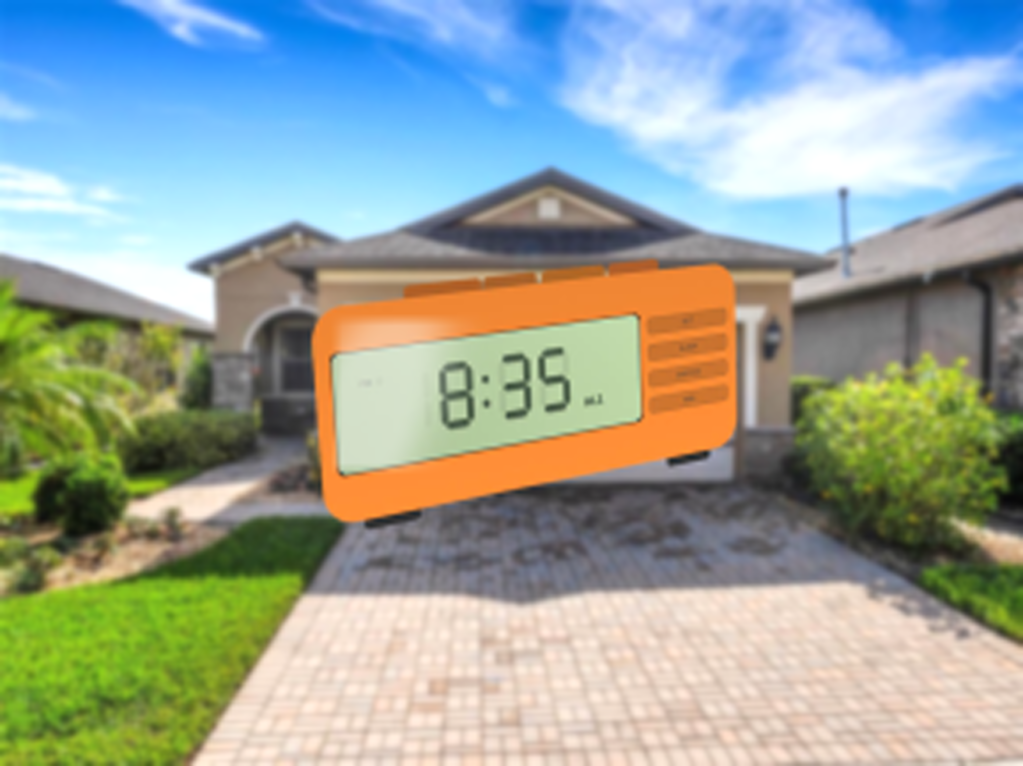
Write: 8h35
